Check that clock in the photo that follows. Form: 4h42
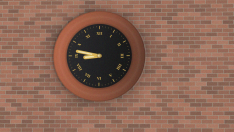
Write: 8h47
